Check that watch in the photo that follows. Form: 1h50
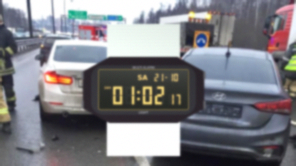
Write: 1h02
